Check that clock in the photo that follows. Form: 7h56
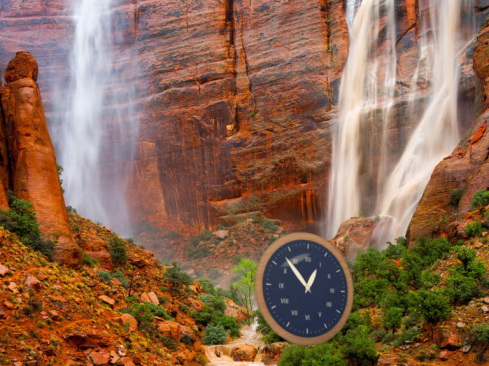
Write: 12h53
